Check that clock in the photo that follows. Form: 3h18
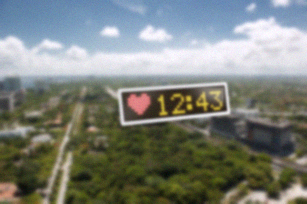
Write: 12h43
